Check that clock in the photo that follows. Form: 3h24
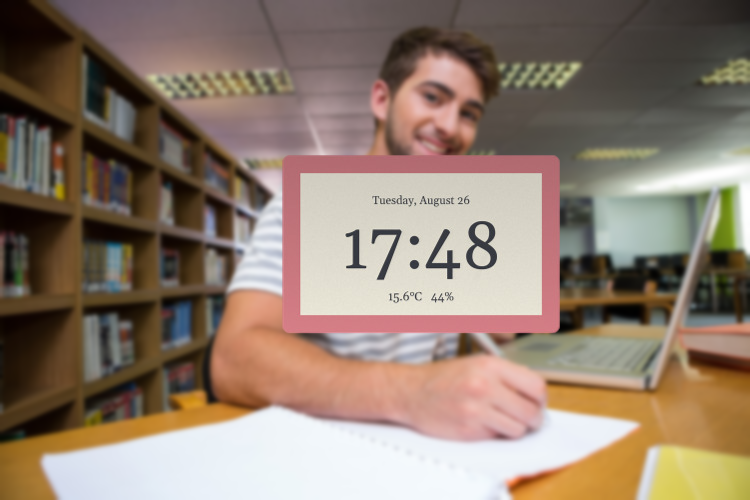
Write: 17h48
